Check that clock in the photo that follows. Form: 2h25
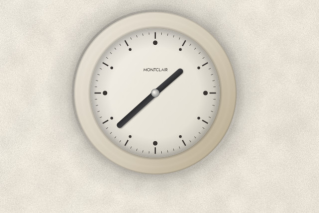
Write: 1h38
